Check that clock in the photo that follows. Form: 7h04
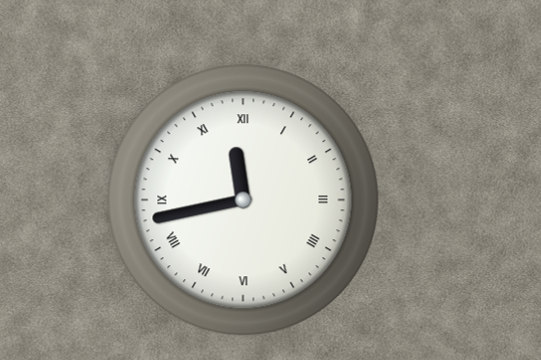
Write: 11h43
